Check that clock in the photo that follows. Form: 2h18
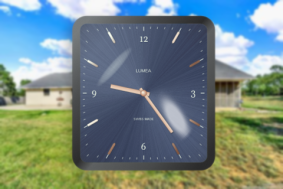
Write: 9h24
